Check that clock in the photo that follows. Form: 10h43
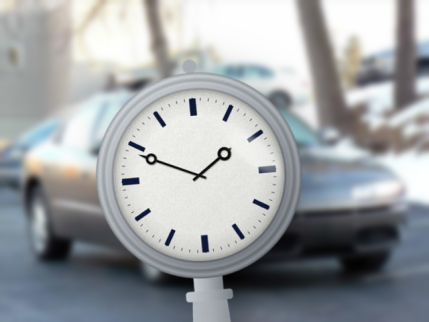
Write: 1h49
